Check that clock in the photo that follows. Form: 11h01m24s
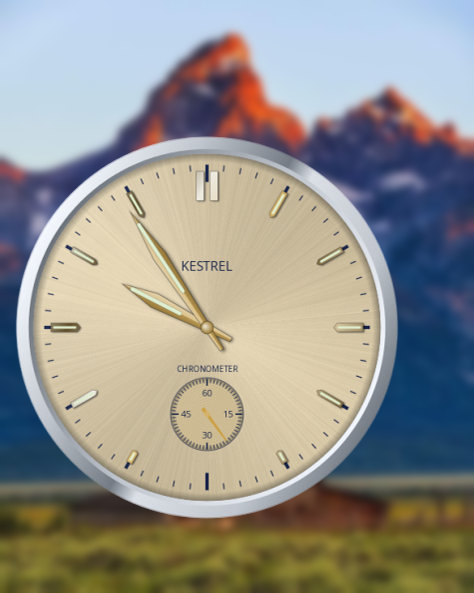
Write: 9h54m24s
